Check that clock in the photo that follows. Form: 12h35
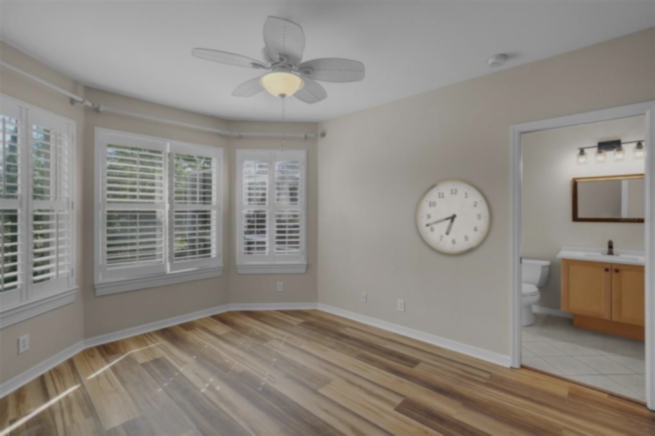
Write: 6h42
